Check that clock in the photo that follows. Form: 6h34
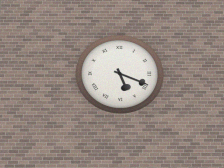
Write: 5h19
